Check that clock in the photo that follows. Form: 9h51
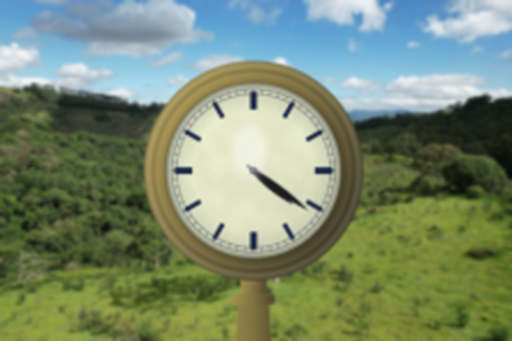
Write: 4h21
